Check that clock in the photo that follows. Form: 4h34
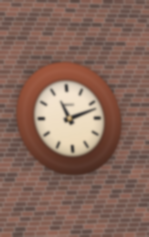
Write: 11h12
